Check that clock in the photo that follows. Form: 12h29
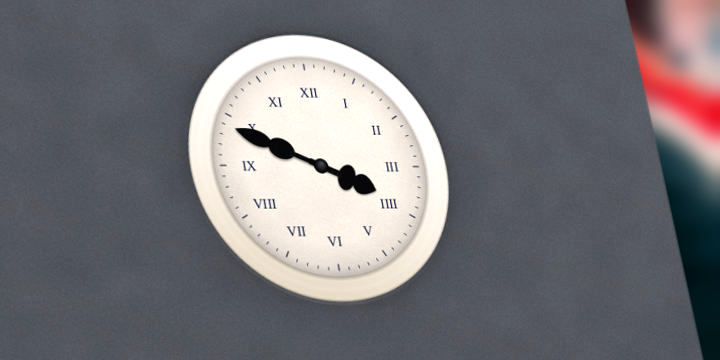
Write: 3h49
